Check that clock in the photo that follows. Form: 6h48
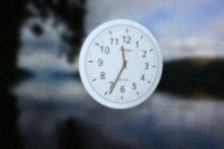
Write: 11h34
